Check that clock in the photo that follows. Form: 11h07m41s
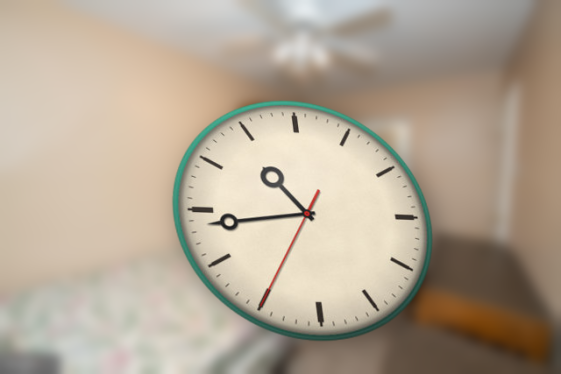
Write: 10h43m35s
